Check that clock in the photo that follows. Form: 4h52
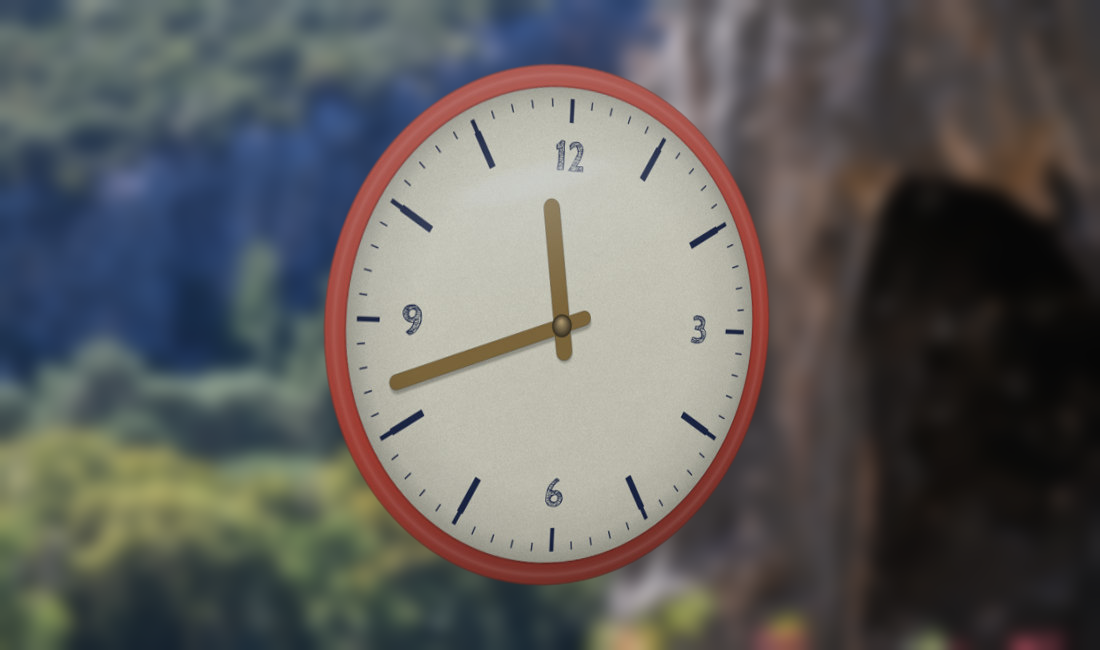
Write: 11h42
